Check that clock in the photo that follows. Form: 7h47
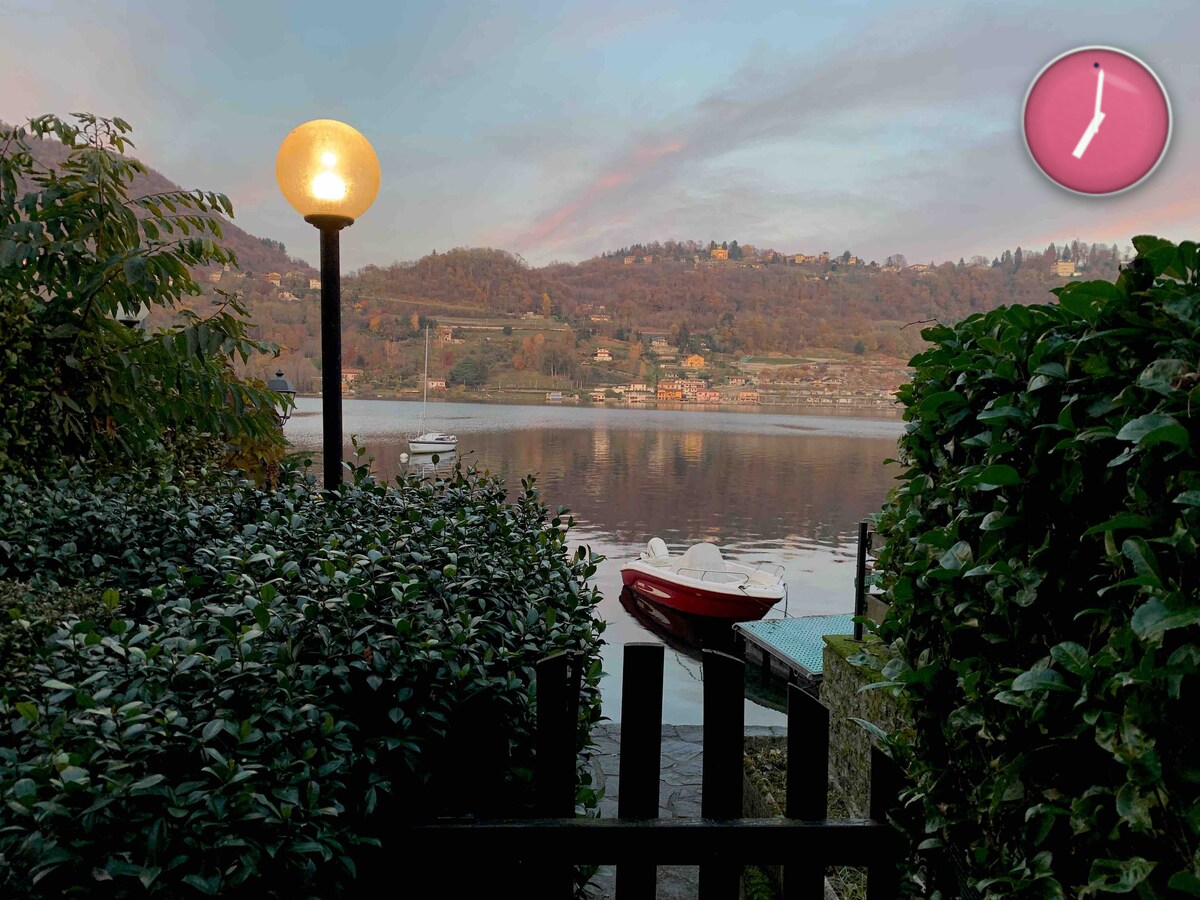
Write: 7h01
